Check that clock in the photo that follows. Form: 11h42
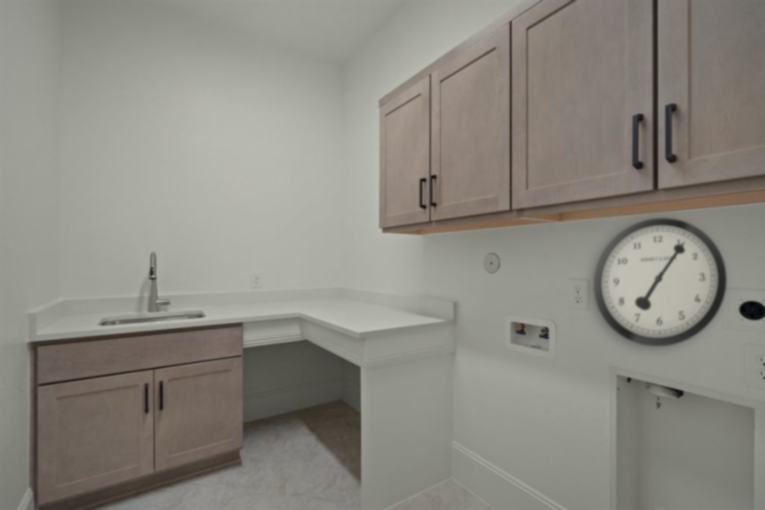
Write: 7h06
